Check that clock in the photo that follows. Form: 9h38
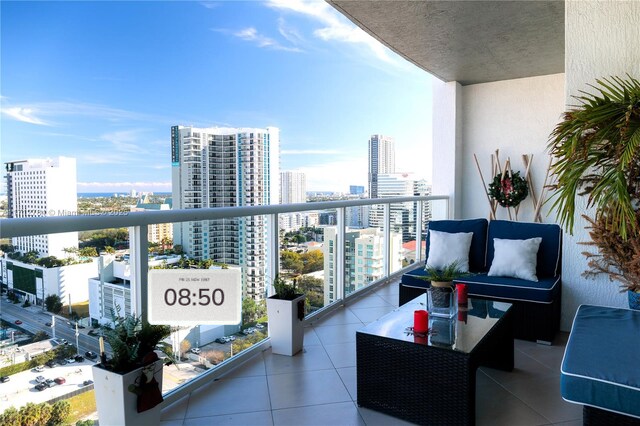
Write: 8h50
